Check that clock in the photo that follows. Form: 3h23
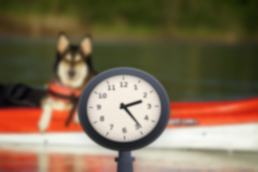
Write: 2h24
